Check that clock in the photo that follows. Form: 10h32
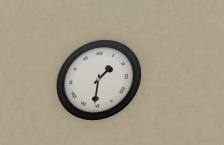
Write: 1h31
